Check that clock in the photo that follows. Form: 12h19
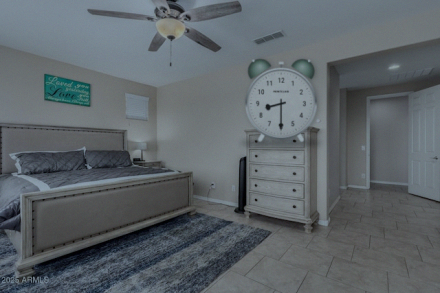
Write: 8h30
